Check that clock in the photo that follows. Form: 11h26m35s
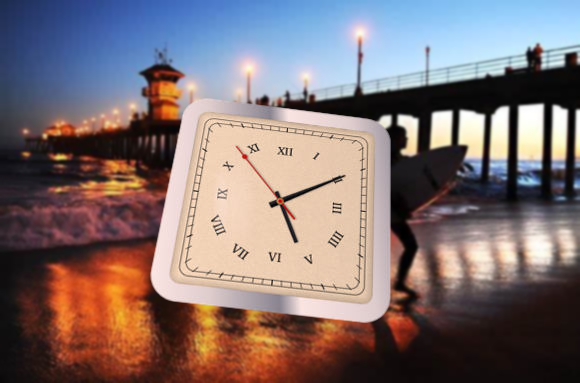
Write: 5h09m53s
